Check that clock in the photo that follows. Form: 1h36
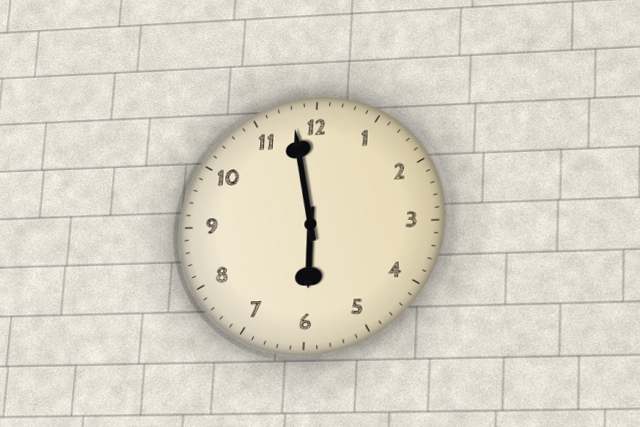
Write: 5h58
